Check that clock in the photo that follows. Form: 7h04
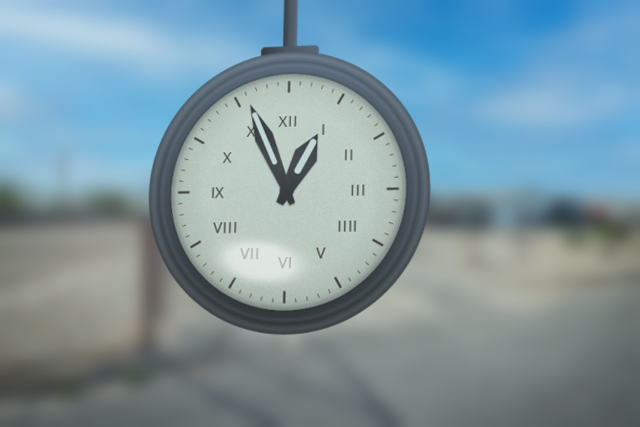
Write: 12h56
